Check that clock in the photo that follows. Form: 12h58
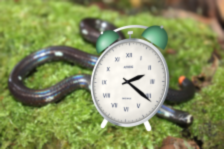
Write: 2h21
